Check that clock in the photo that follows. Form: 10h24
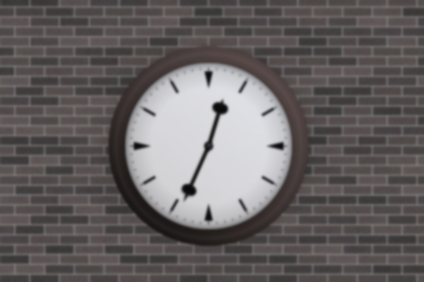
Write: 12h34
